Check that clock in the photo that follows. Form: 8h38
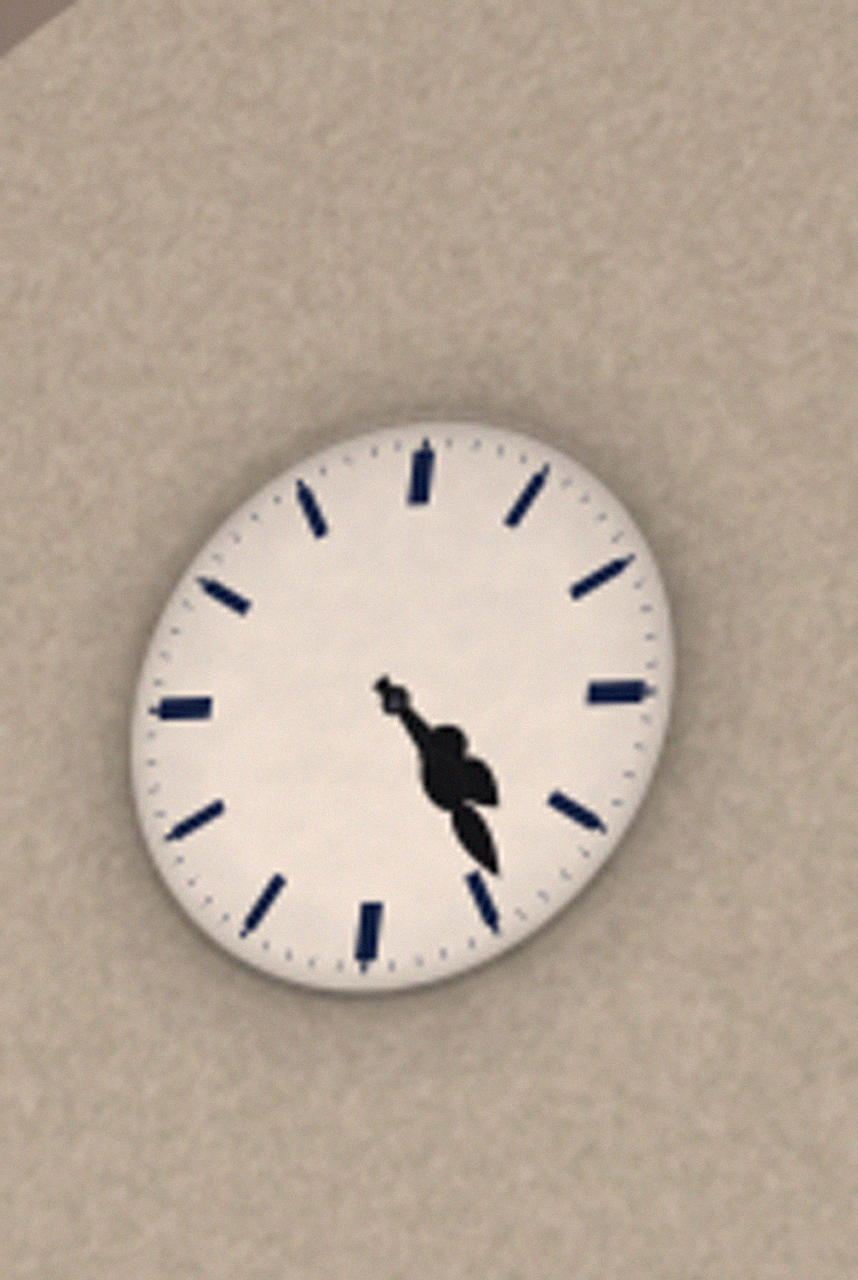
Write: 4h24
